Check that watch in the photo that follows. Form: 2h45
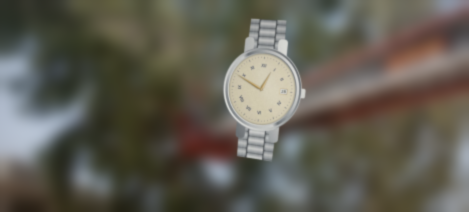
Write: 12h49
